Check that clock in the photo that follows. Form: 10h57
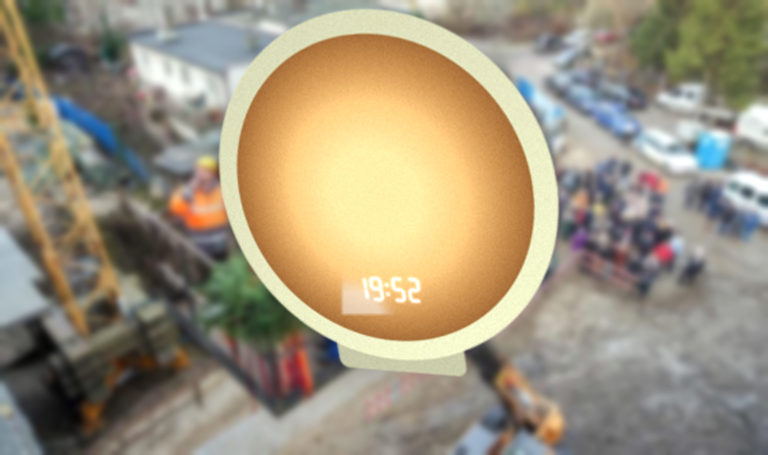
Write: 19h52
